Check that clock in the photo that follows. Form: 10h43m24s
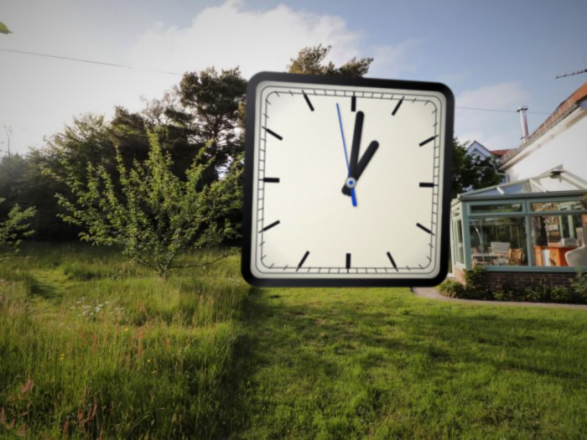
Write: 1h00m58s
